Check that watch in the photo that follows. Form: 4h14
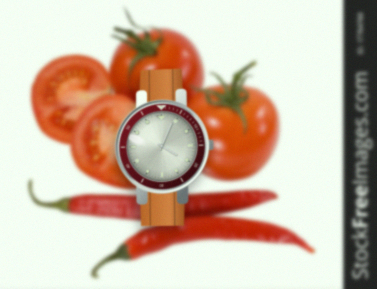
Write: 4h04
